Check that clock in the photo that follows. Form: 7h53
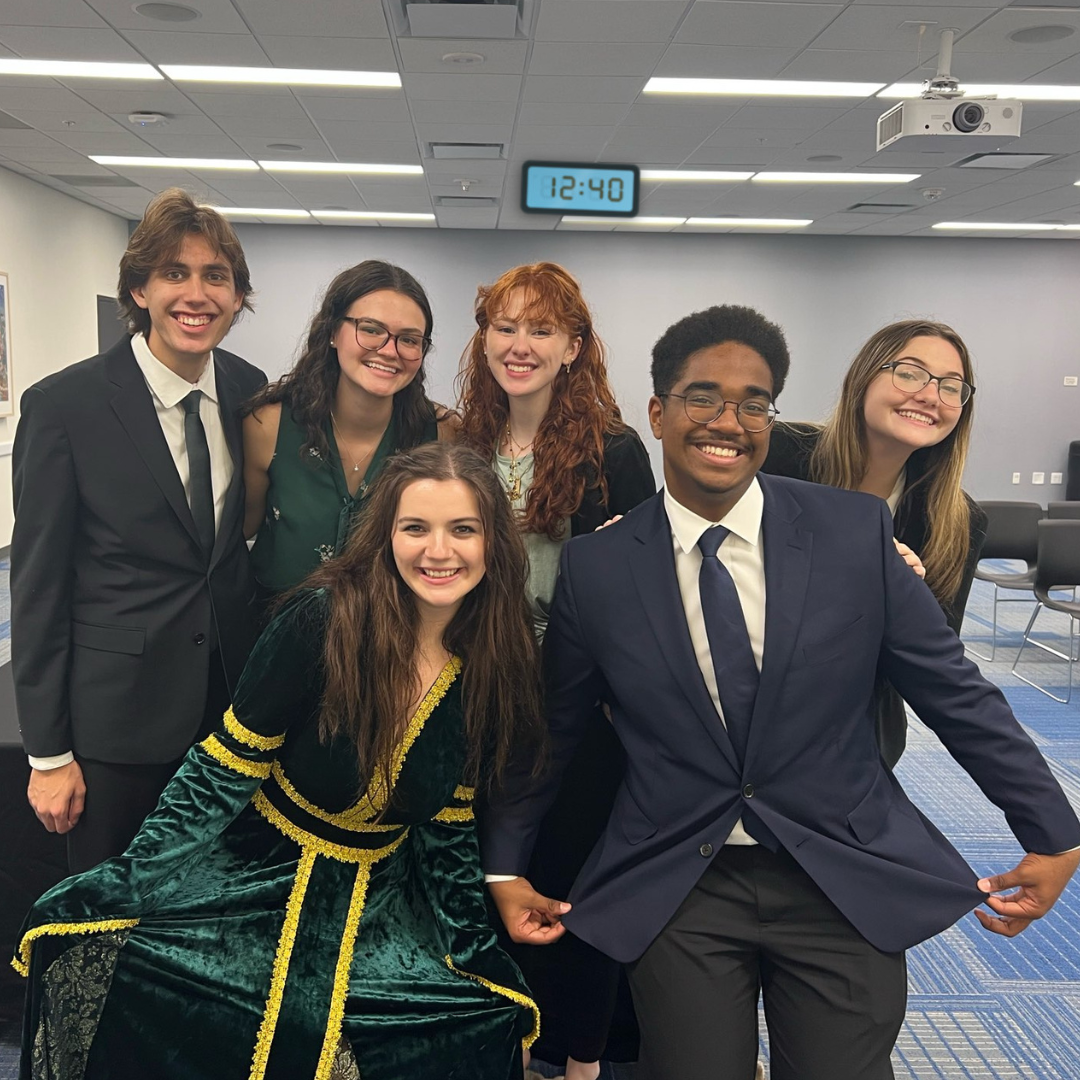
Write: 12h40
